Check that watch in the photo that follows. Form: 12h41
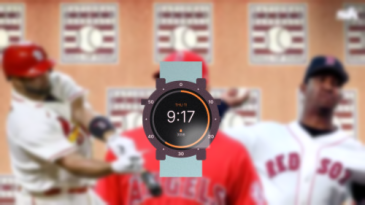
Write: 9h17
